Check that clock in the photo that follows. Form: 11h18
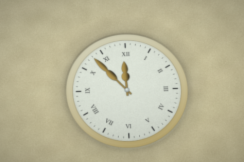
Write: 11h53
